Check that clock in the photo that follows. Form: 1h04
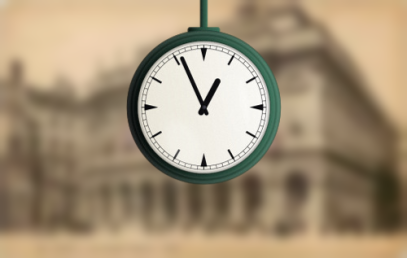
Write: 12h56
